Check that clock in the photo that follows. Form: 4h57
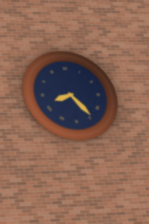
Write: 8h24
